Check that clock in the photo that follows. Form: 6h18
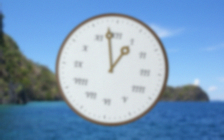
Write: 12h58
